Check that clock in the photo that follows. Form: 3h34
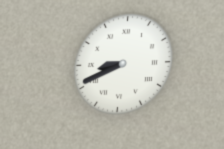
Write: 8h41
